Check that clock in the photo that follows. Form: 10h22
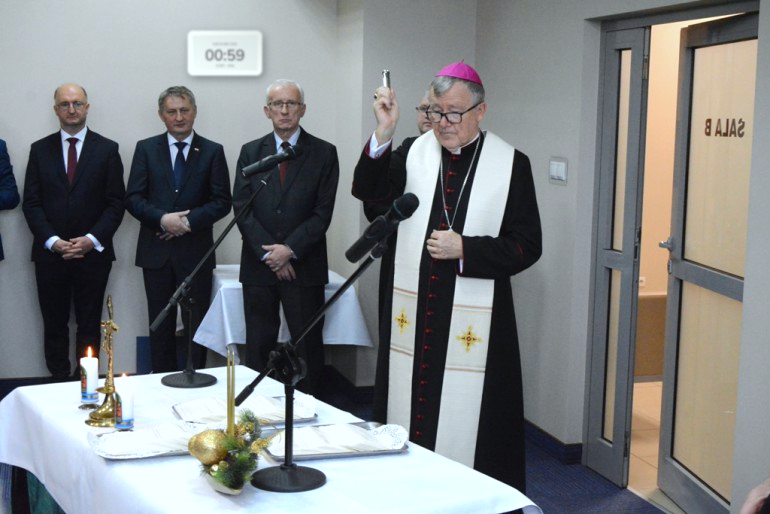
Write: 0h59
